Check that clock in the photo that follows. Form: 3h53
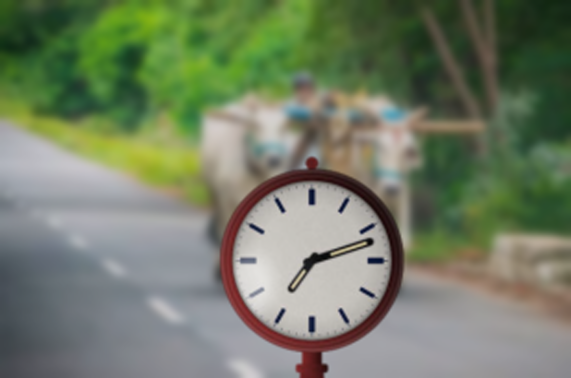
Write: 7h12
